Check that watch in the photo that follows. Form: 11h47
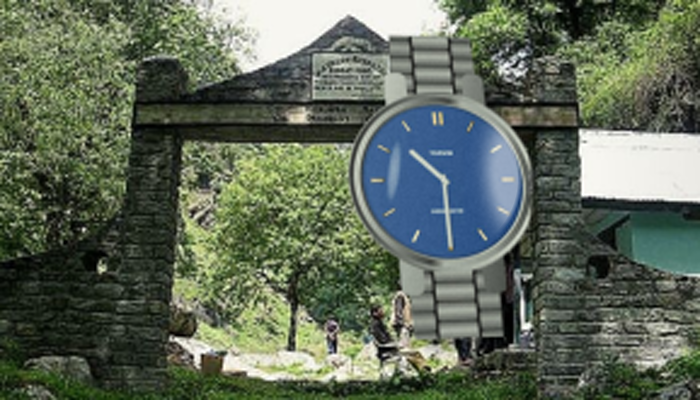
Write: 10h30
